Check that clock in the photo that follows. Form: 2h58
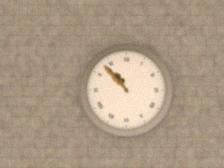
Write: 10h53
